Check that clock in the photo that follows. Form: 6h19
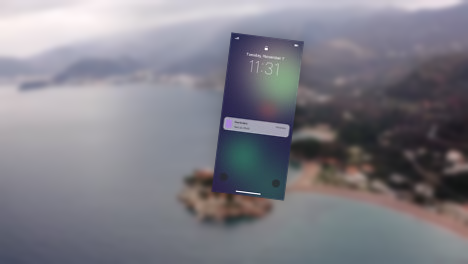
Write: 11h31
